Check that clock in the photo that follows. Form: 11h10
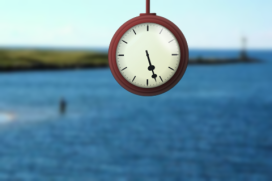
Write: 5h27
